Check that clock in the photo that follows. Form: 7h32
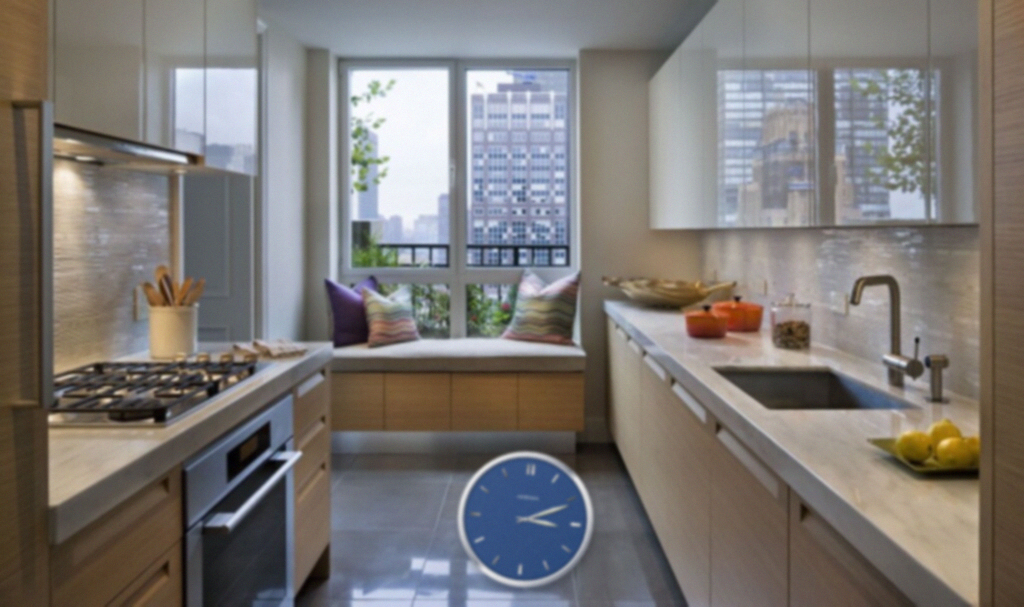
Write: 3h11
